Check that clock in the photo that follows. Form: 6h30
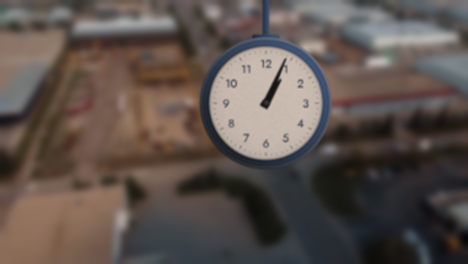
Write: 1h04
